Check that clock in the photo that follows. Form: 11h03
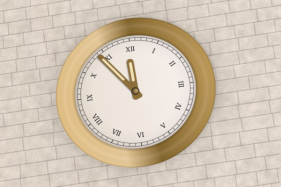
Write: 11h54
